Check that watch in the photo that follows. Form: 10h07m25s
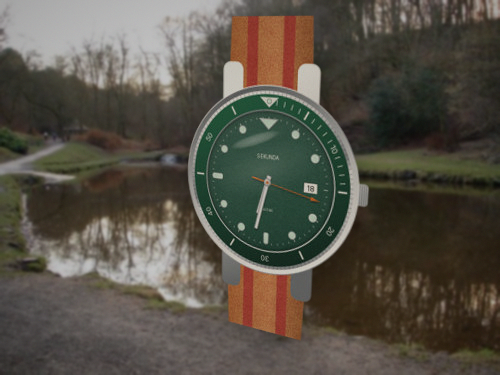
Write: 6h32m17s
